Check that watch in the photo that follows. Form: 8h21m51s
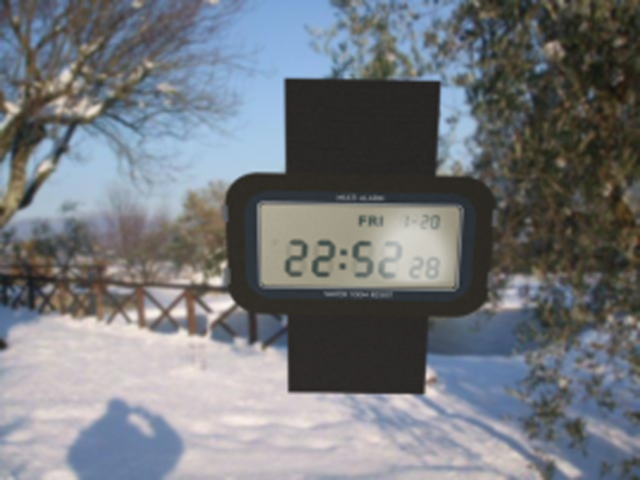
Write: 22h52m28s
